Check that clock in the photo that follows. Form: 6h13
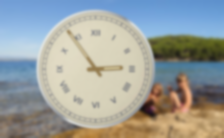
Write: 2h54
